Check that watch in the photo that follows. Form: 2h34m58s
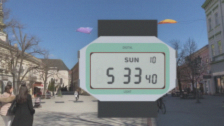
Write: 5h33m40s
